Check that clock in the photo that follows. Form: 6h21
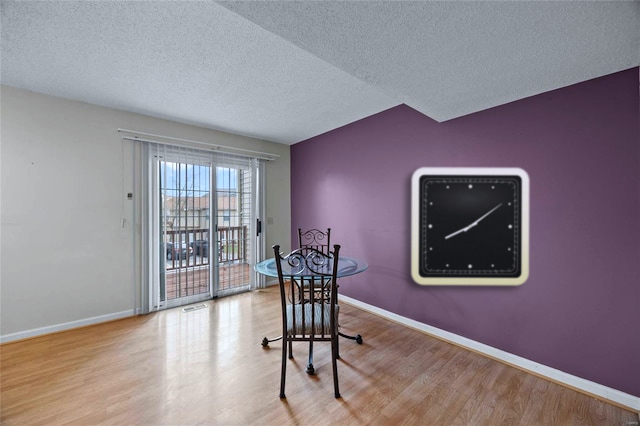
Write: 8h09
